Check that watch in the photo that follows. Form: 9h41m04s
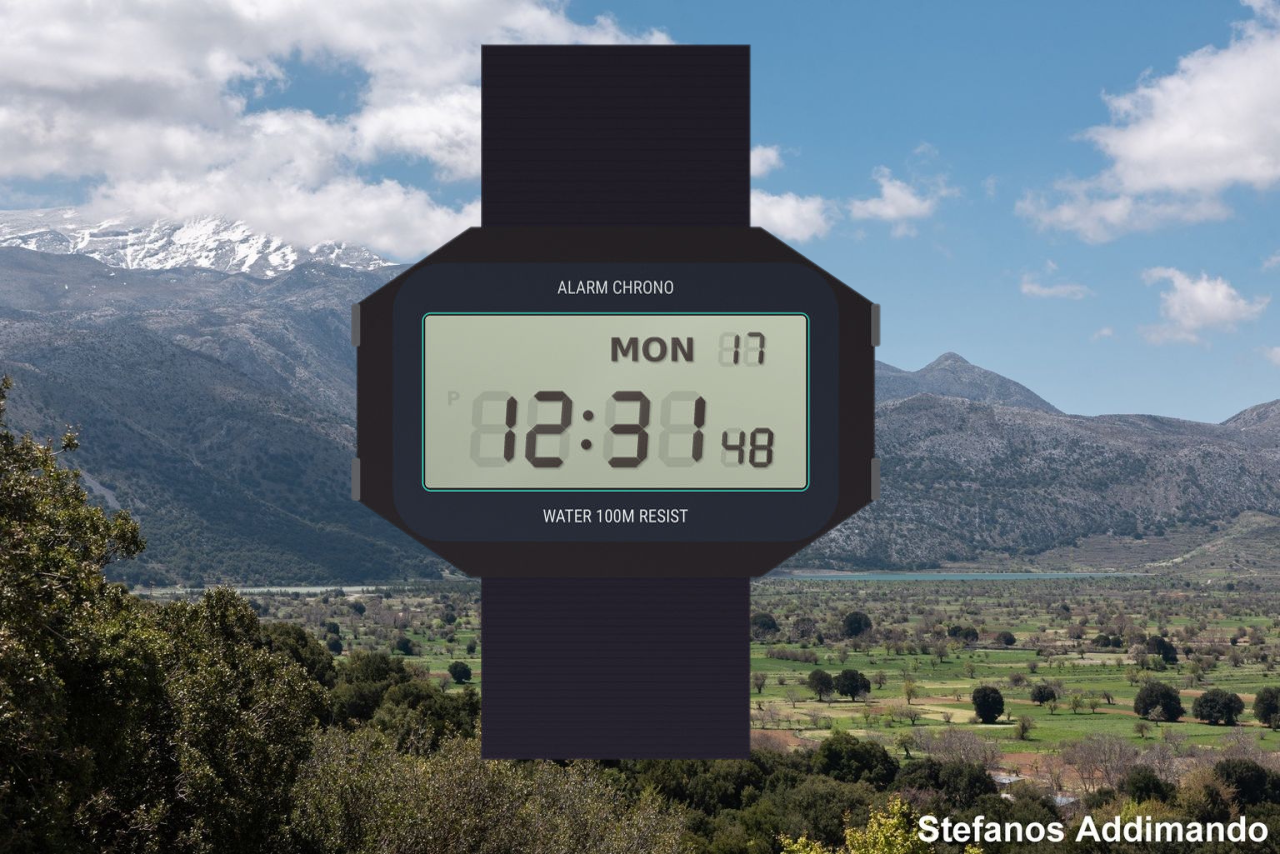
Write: 12h31m48s
